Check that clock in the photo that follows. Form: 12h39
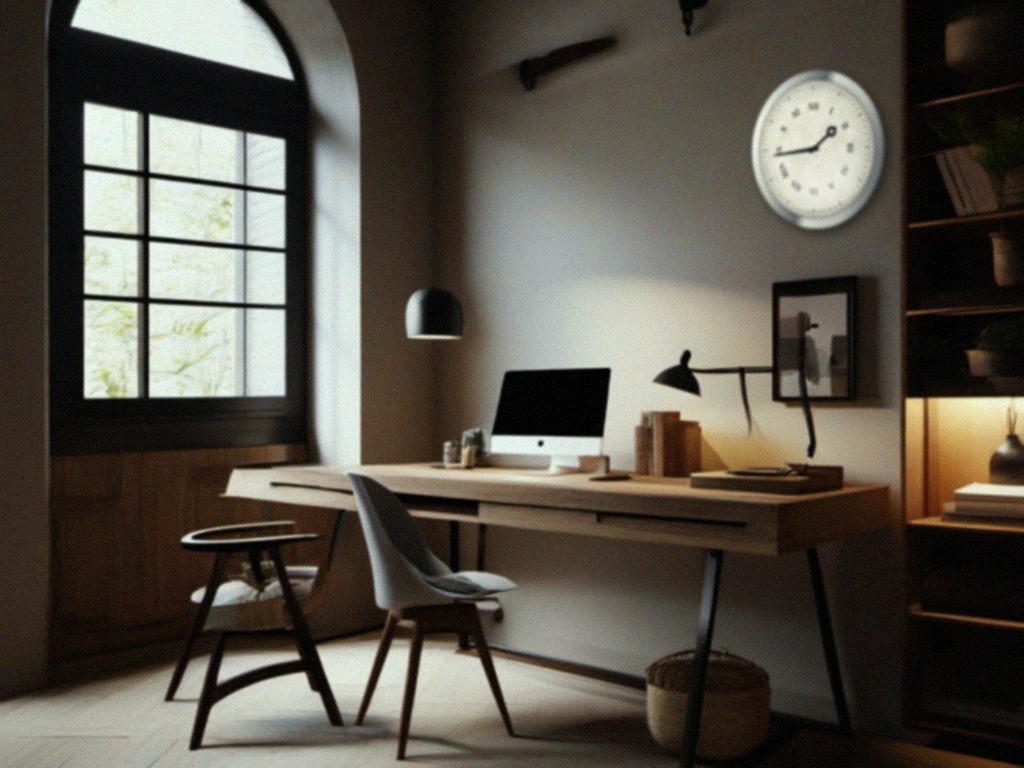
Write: 1h44
